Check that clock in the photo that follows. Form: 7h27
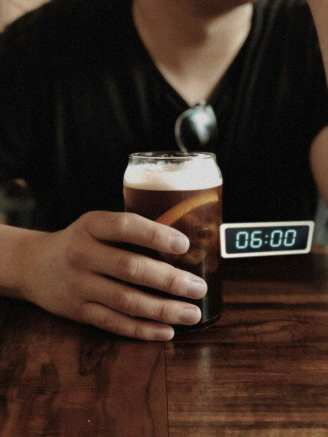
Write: 6h00
